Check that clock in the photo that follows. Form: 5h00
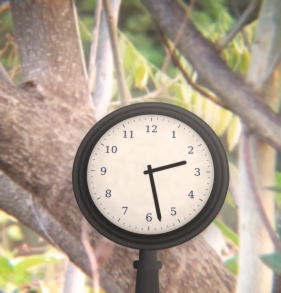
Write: 2h28
